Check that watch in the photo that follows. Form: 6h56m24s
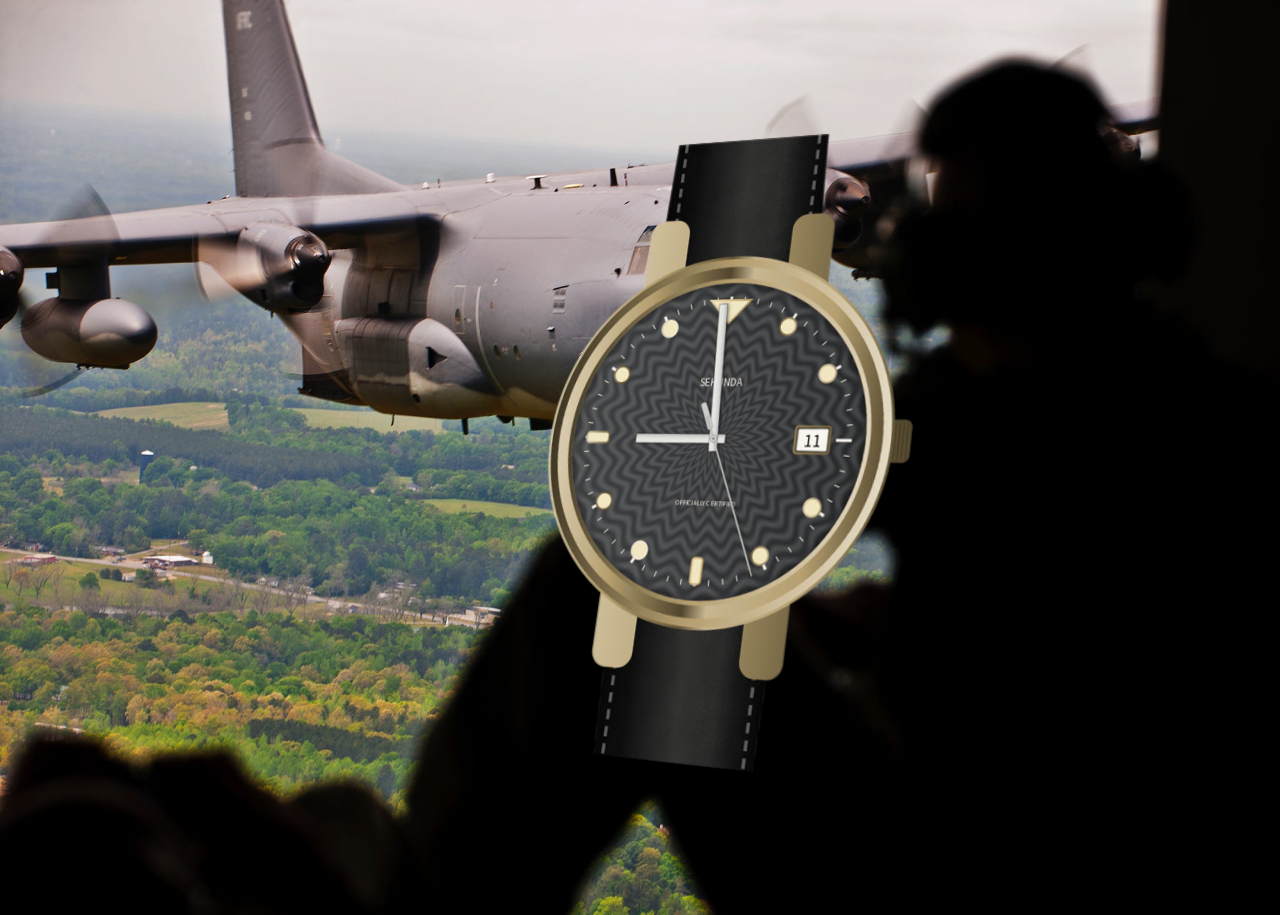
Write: 8h59m26s
